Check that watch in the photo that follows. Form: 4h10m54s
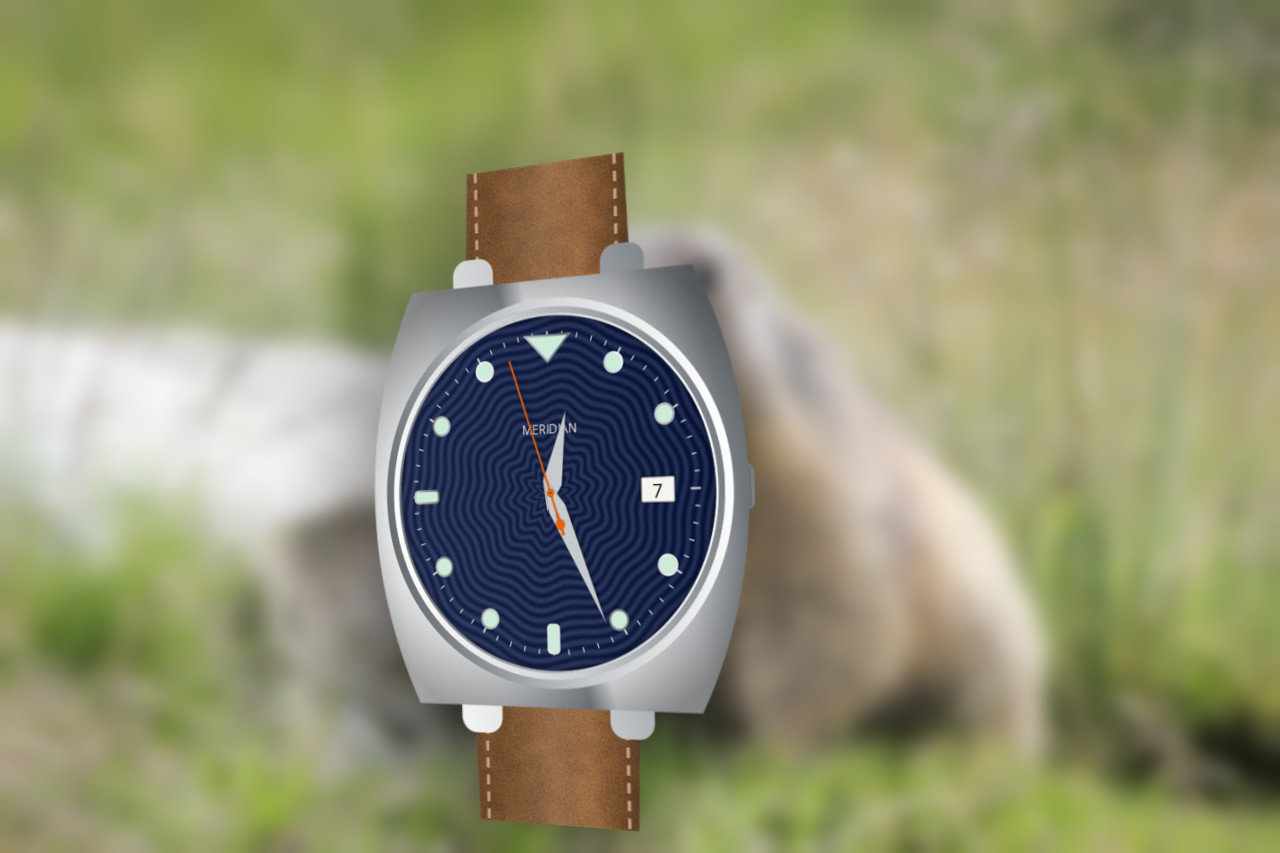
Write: 12h25m57s
